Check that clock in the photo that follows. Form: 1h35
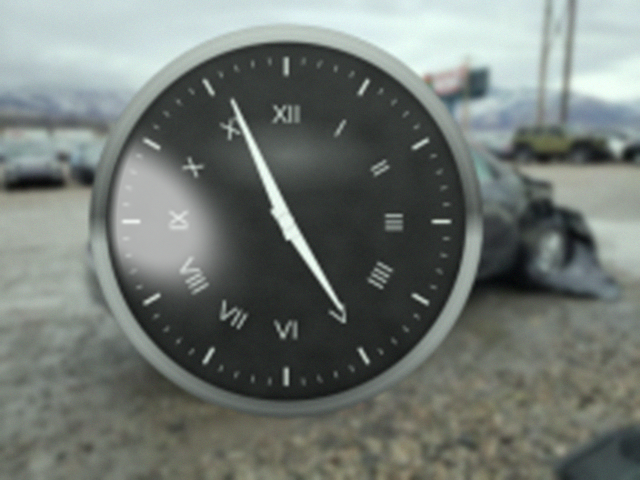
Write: 4h56
